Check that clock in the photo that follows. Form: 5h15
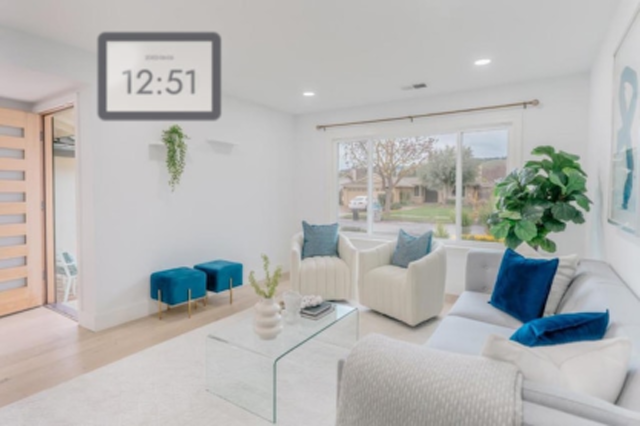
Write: 12h51
